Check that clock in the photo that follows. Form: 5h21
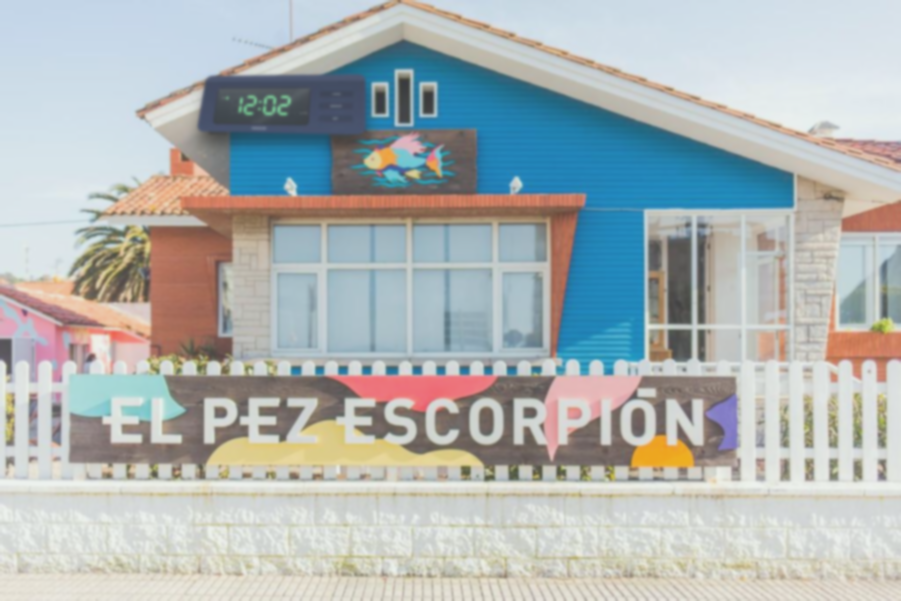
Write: 12h02
